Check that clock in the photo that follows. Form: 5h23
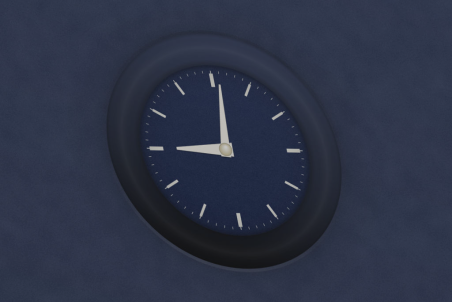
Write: 9h01
